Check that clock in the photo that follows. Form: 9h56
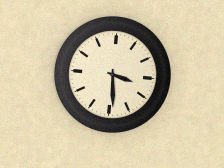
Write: 3h29
